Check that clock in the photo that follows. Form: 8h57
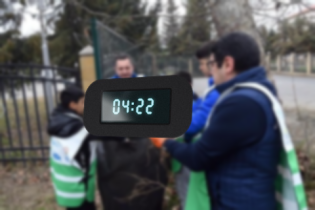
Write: 4h22
